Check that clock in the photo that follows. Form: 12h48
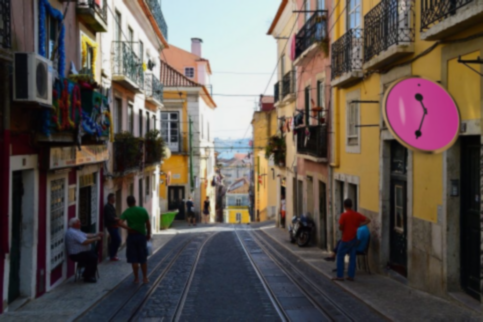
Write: 11h35
